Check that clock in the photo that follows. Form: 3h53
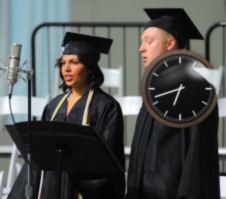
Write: 6h42
